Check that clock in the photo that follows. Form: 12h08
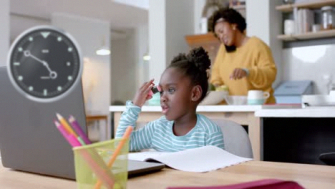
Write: 4h50
